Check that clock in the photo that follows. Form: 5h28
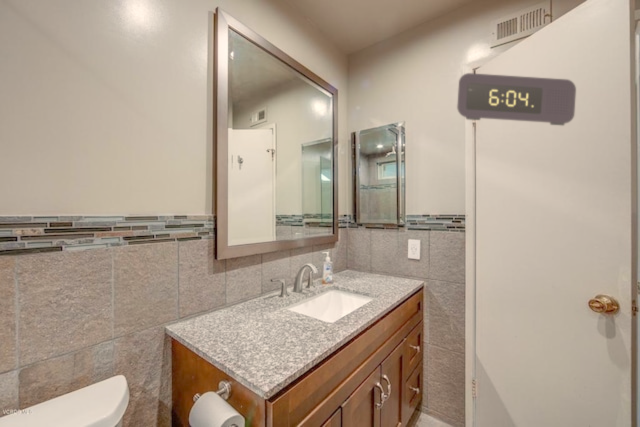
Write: 6h04
